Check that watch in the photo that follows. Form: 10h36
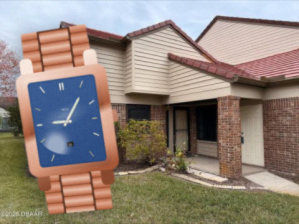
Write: 9h06
